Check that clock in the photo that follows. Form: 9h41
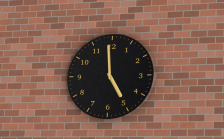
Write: 4h59
